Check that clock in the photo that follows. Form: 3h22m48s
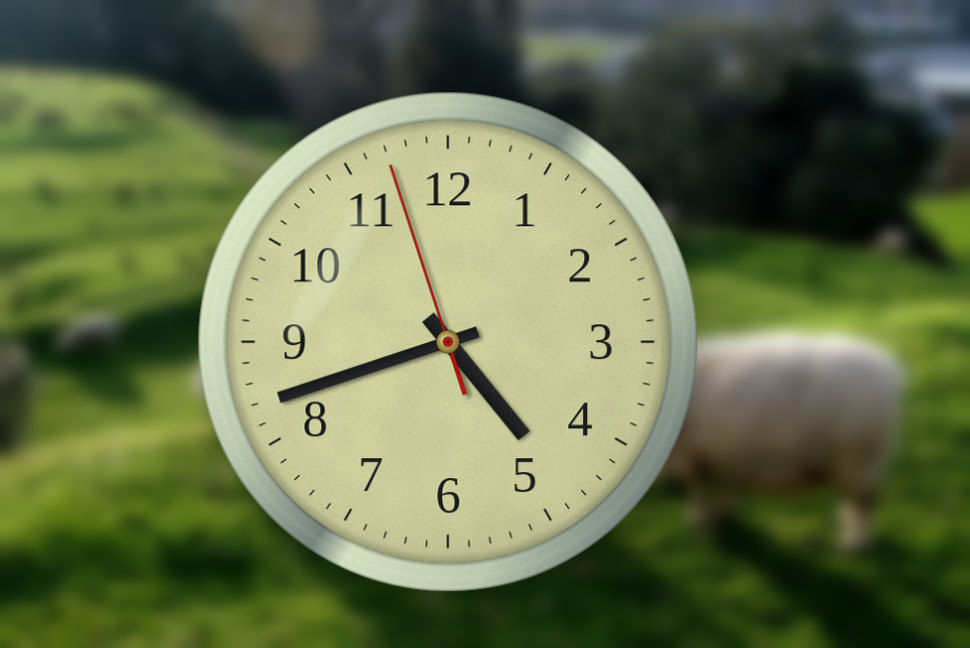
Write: 4h41m57s
